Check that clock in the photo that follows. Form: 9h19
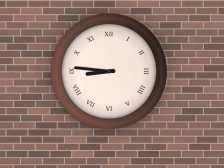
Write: 8h46
